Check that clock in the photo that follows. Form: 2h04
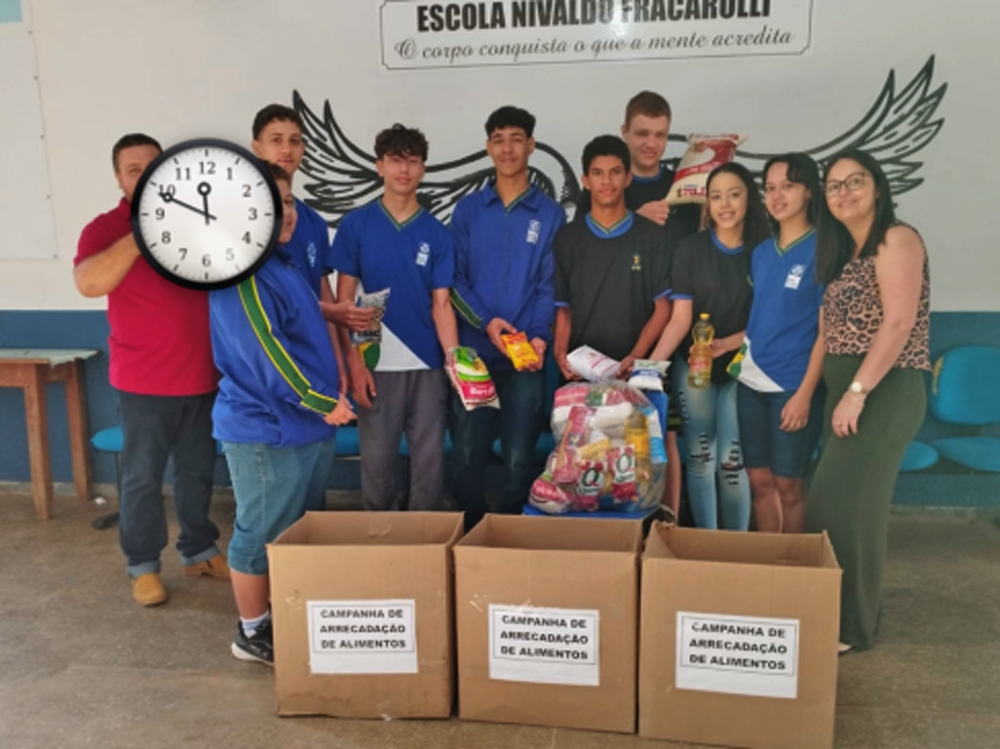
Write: 11h49
